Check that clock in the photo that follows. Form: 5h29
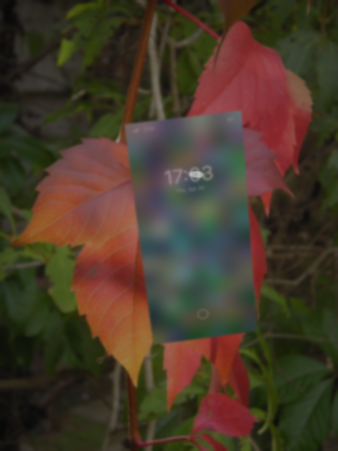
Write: 17h03
